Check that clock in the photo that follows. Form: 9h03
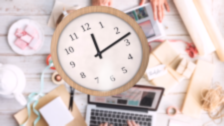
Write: 12h13
